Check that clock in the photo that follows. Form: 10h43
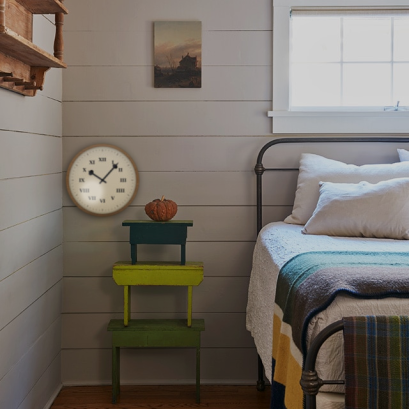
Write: 10h07
